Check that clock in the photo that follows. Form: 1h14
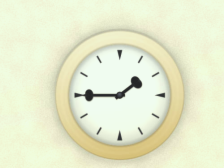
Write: 1h45
